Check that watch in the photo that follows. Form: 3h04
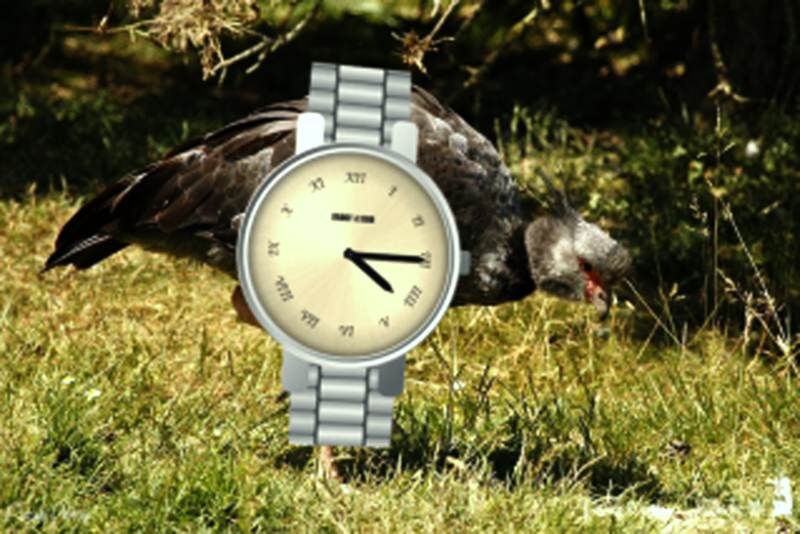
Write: 4h15
